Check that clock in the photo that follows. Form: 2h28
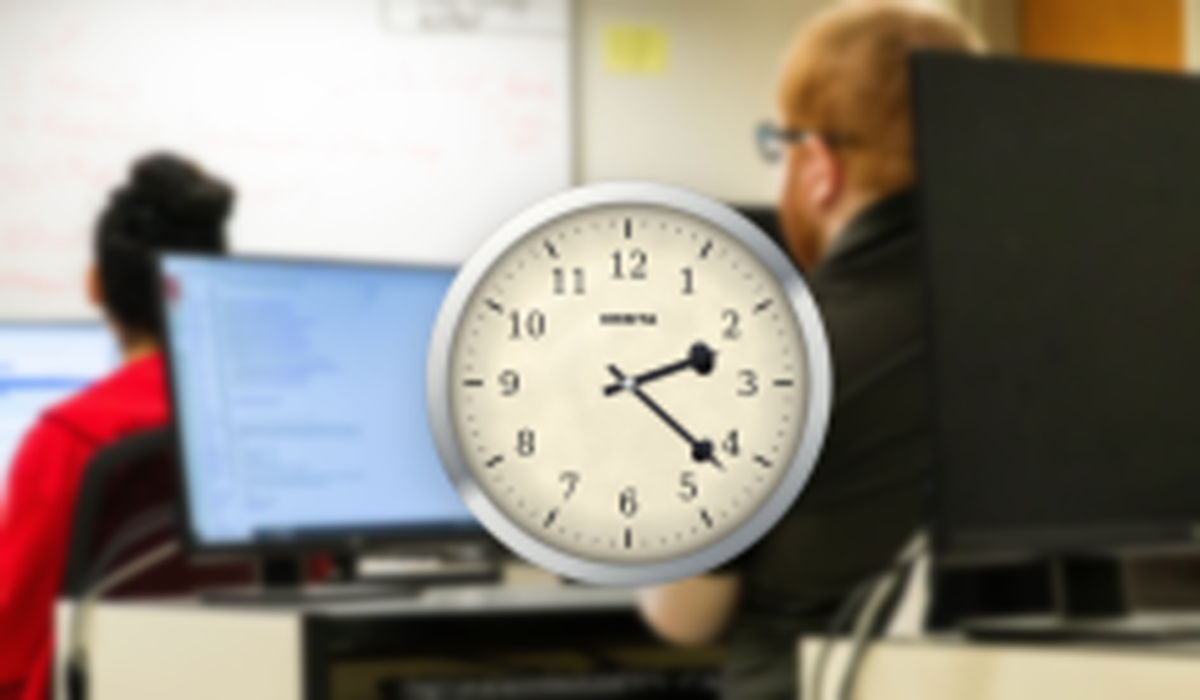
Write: 2h22
